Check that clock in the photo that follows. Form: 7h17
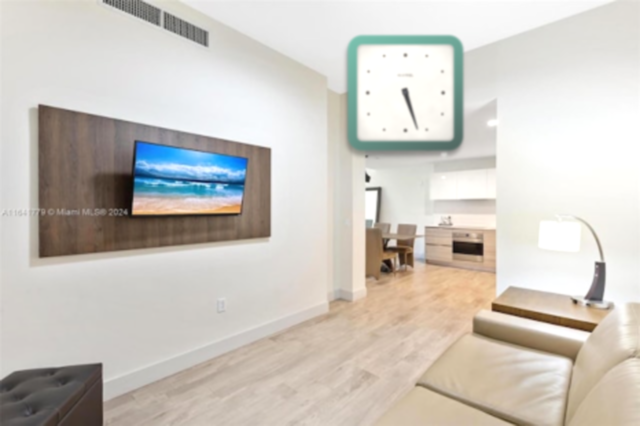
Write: 5h27
